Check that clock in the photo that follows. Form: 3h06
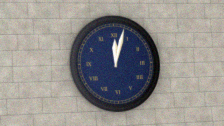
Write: 12h03
